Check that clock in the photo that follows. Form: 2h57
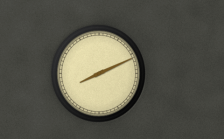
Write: 8h11
